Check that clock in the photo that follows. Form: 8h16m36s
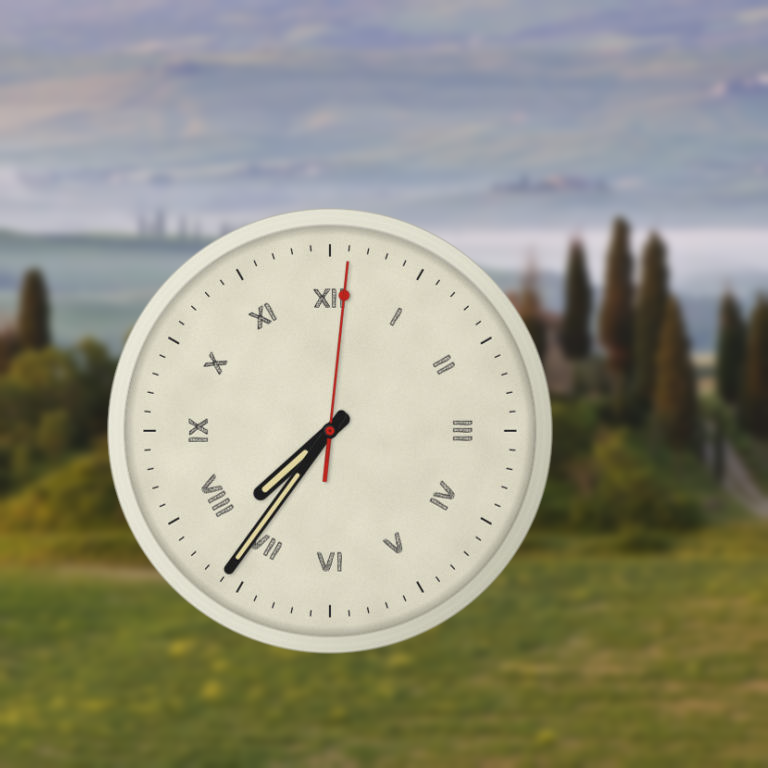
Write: 7h36m01s
